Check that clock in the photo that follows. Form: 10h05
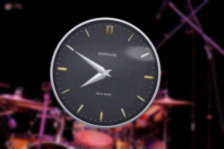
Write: 7h50
